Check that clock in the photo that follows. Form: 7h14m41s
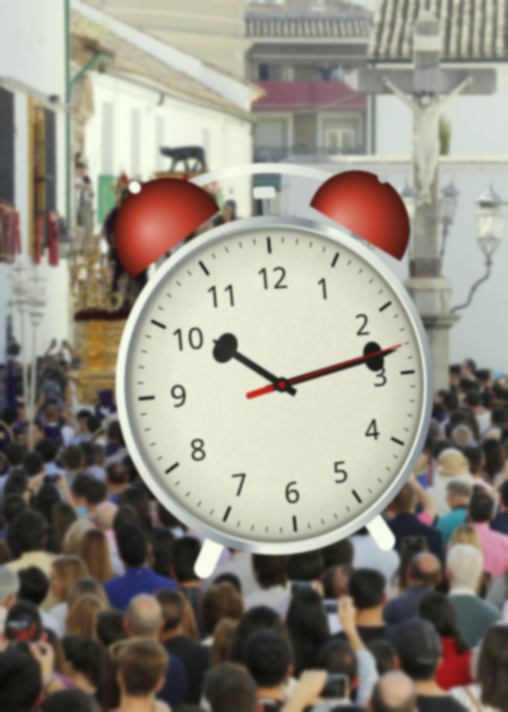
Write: 10h13m13s
